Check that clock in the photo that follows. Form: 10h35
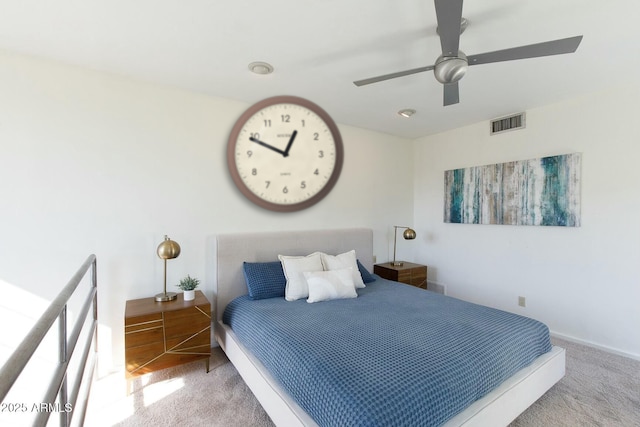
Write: 12h49
